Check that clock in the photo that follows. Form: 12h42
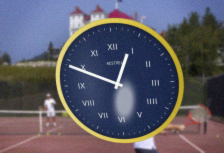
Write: 12h49
